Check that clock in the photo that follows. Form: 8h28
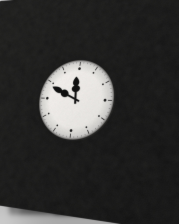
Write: 11h49
